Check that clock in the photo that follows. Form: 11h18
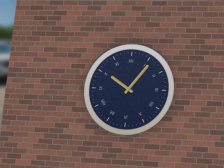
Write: 10h06
